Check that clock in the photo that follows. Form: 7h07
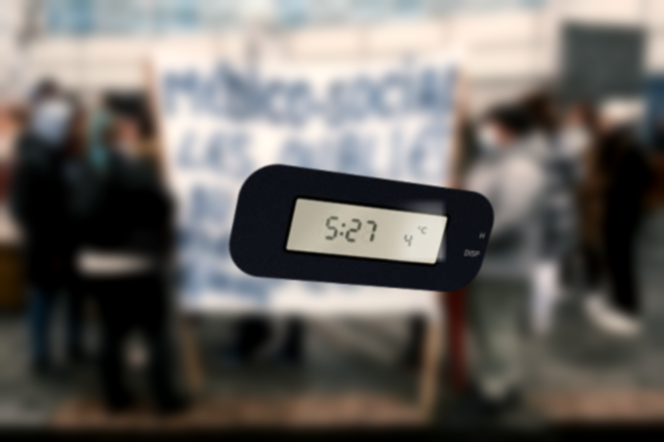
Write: 5h27
